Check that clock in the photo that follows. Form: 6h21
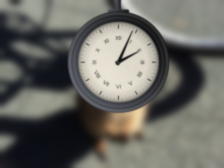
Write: 2h04
